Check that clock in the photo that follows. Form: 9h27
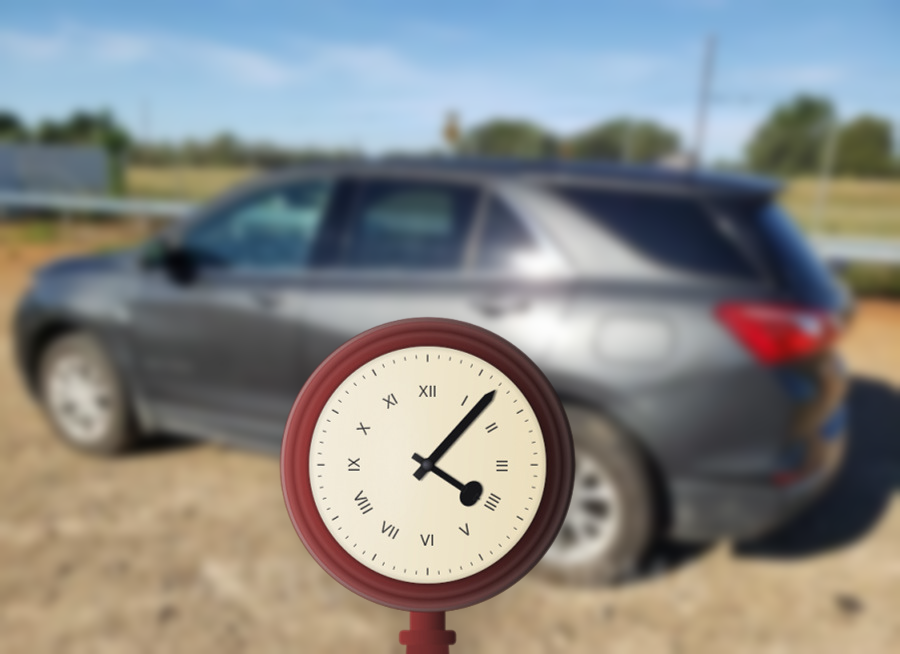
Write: 4h07
